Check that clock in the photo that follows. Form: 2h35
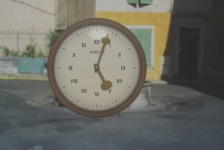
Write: 5h03
